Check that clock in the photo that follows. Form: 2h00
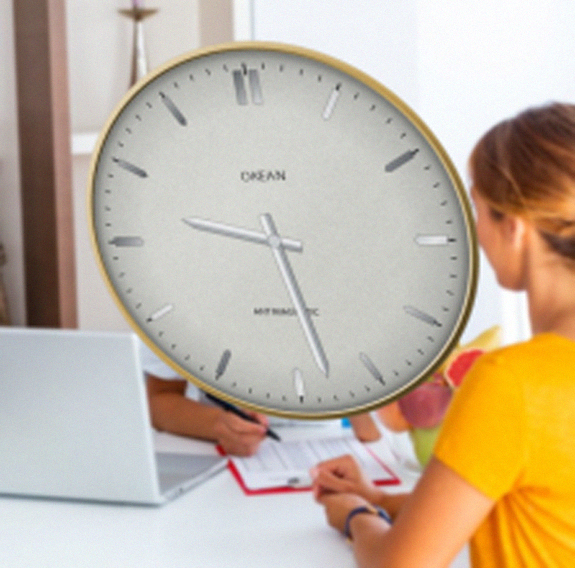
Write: 9h28
